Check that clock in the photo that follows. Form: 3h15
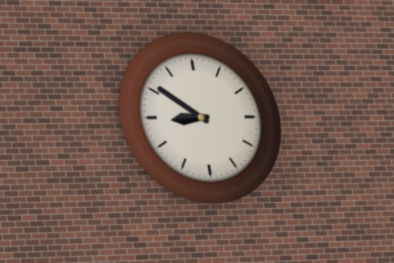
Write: 8h51
